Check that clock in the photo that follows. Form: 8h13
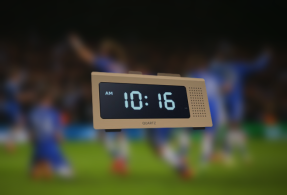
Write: 10h16
